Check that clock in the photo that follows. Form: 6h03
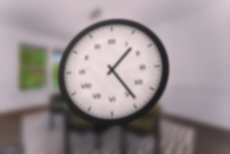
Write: 1h24
